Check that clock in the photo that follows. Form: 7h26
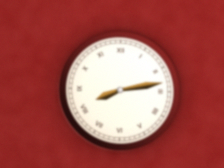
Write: 8h13
